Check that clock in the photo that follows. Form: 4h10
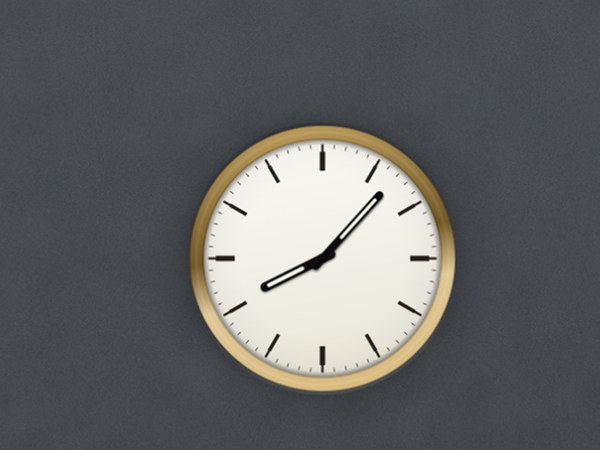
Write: 8h07
